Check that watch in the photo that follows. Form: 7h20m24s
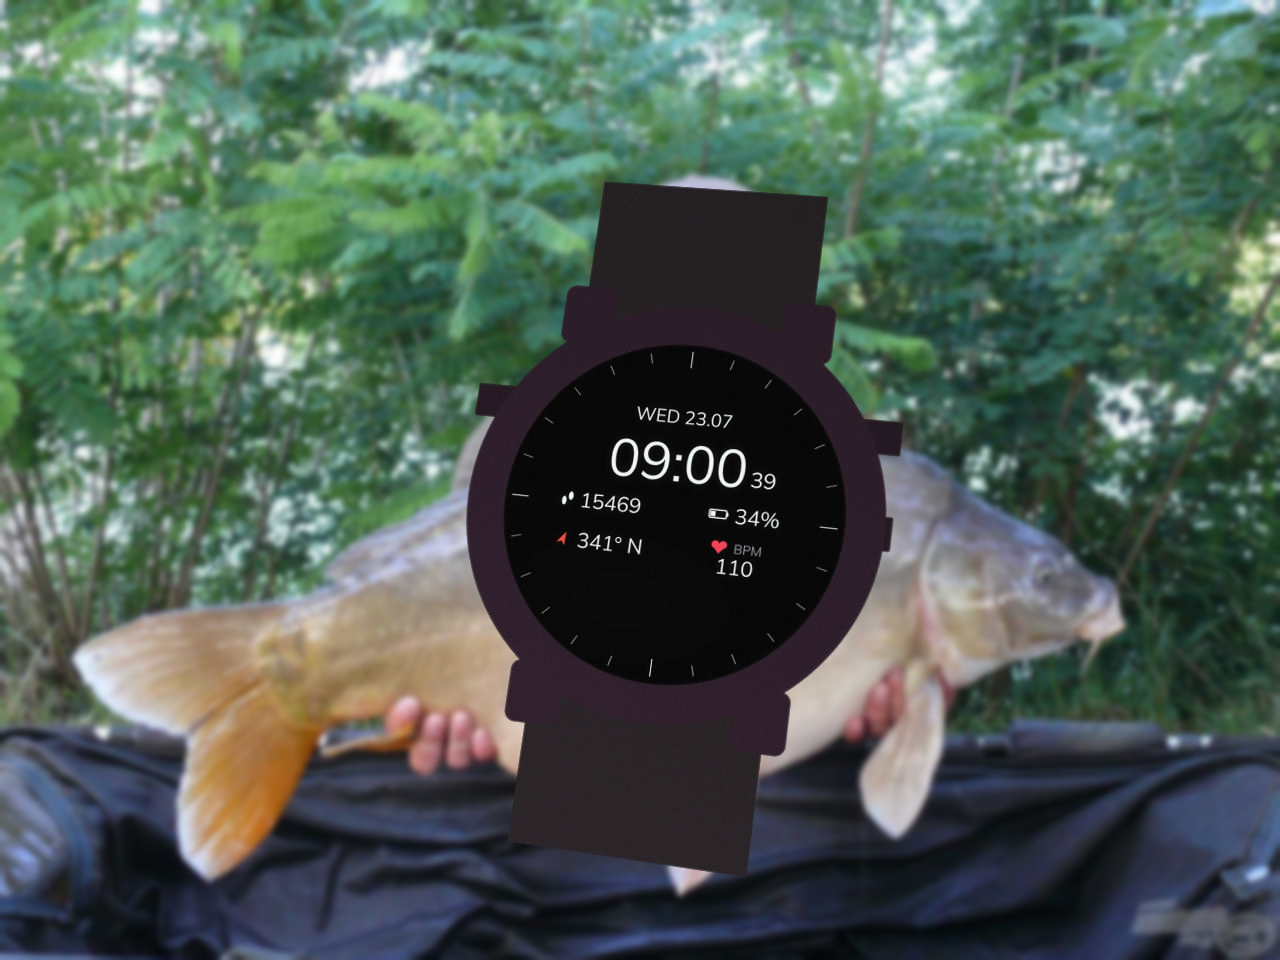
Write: 9h00m39s
